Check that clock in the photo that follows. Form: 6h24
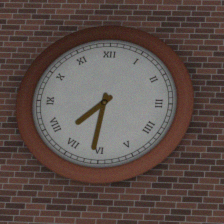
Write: 7h31
